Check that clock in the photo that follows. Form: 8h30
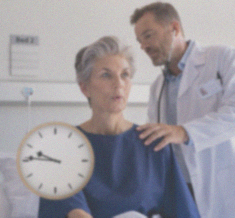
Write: 9h46
